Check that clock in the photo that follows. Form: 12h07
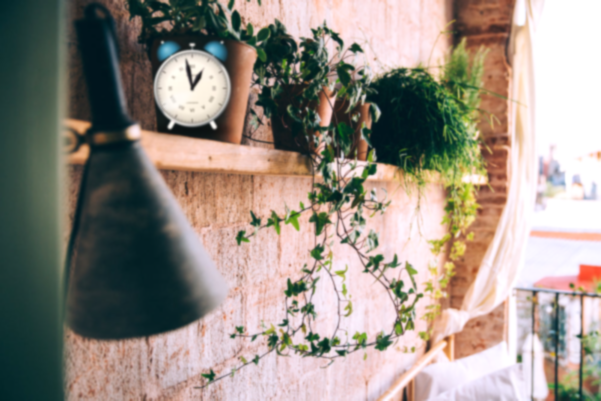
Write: 12h58
